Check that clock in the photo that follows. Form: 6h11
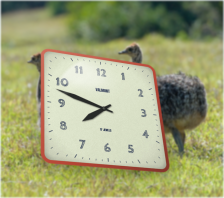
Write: 7h48
